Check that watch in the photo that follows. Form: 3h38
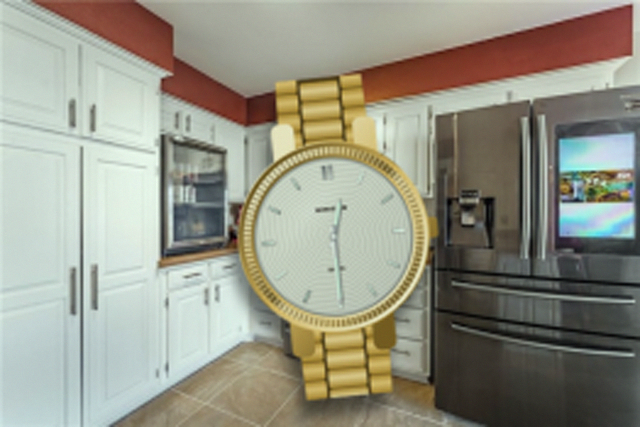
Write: 12h30
